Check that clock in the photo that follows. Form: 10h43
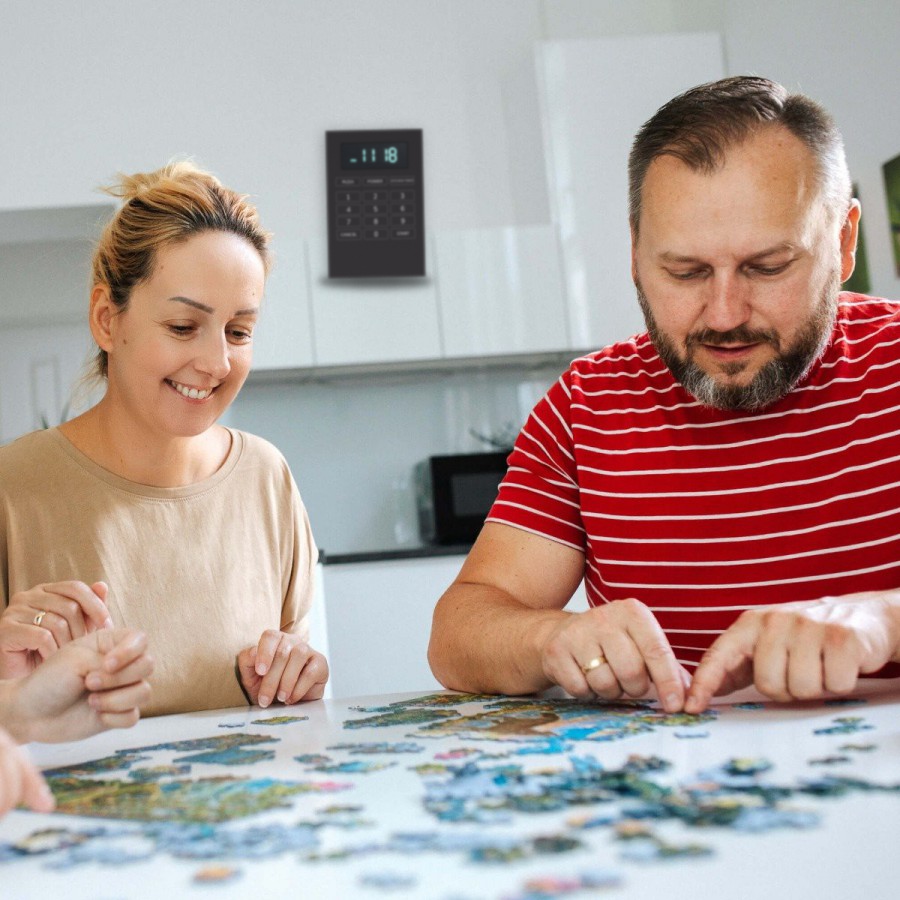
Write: 11h18
